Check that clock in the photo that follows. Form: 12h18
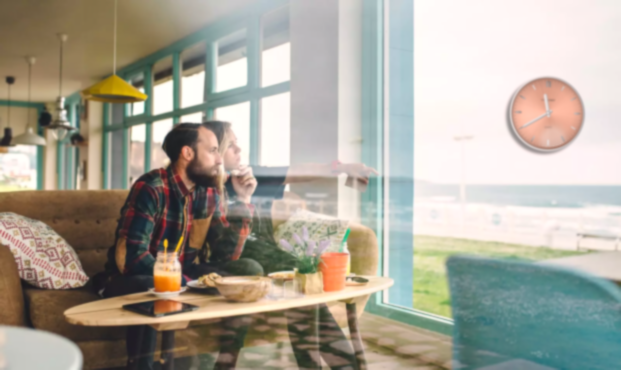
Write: 11h40
